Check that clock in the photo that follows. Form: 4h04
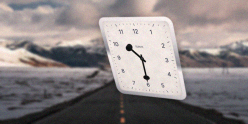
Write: 10h30
